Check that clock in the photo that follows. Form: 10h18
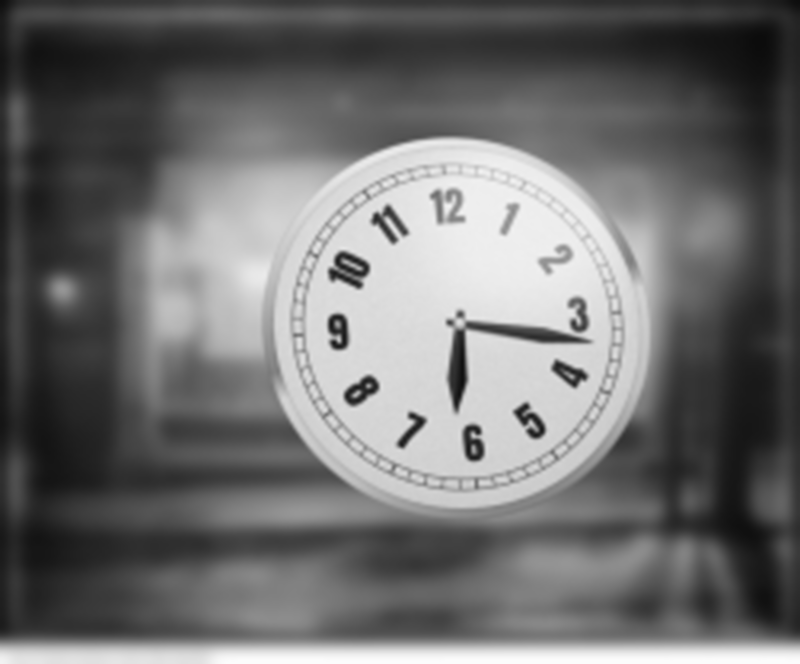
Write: 6h17
